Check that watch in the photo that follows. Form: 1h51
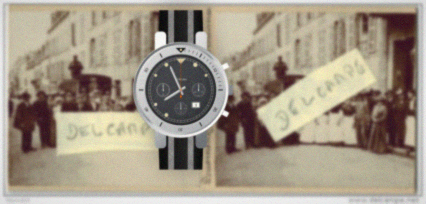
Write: 7h56
